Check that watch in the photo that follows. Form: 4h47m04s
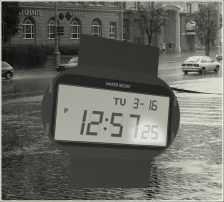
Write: 12h57m25s
